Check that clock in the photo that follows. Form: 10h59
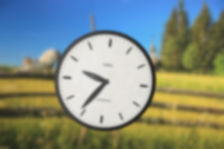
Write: 9h36
